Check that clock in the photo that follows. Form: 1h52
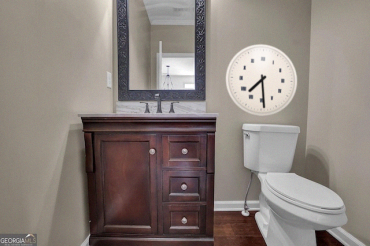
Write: 7h29
